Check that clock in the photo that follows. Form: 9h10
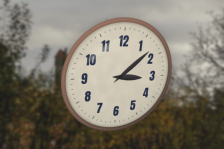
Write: 3h08
